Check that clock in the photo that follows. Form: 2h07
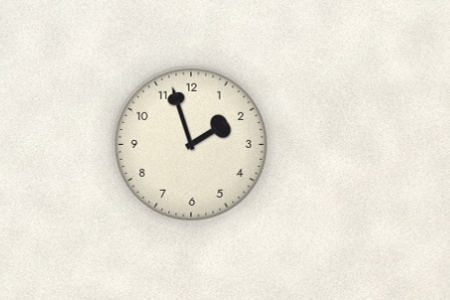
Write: 1h57
